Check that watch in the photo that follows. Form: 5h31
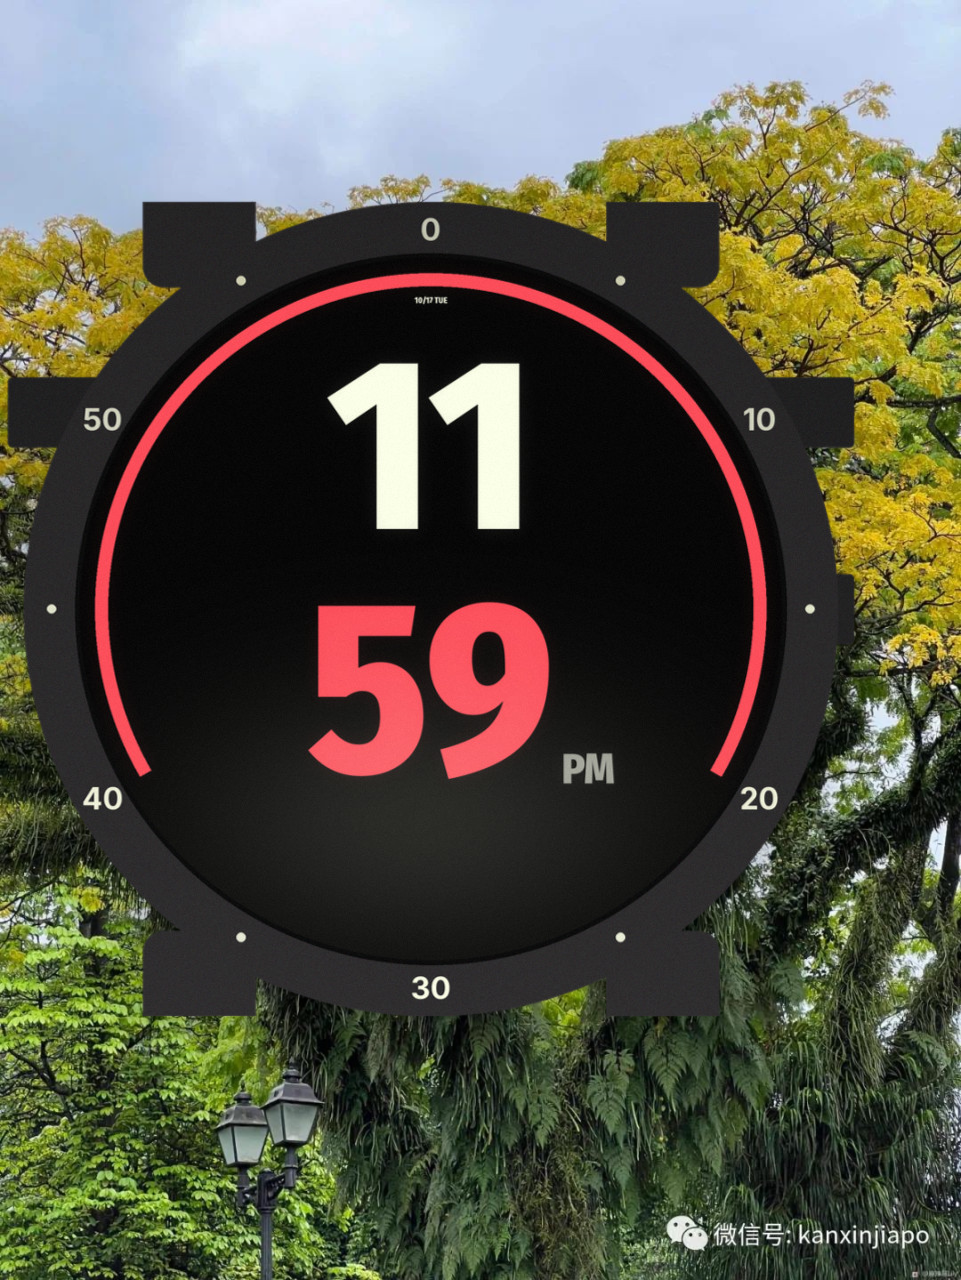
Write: 11h59
